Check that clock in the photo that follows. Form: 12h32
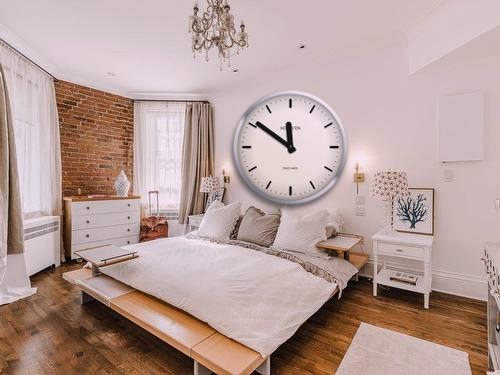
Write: 11h51
